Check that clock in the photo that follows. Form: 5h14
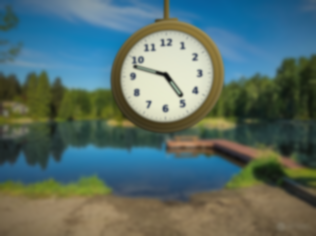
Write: 4h48
